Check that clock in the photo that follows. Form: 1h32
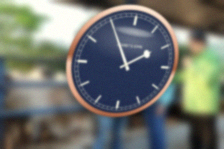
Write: 1h55
